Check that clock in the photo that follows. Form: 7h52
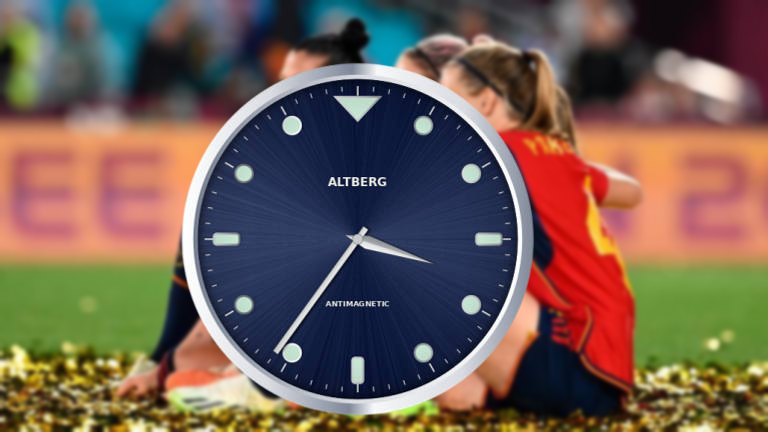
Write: 3h36
